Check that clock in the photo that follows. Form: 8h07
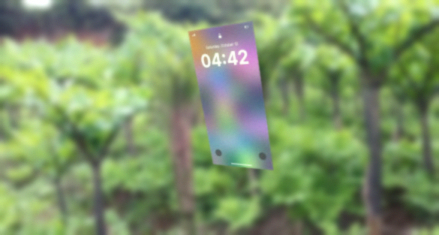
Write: 4h42
